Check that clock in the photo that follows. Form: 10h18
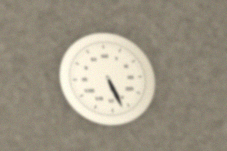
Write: 5h27
